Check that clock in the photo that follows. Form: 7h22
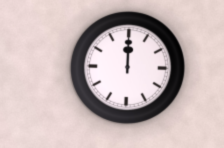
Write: 12h00
